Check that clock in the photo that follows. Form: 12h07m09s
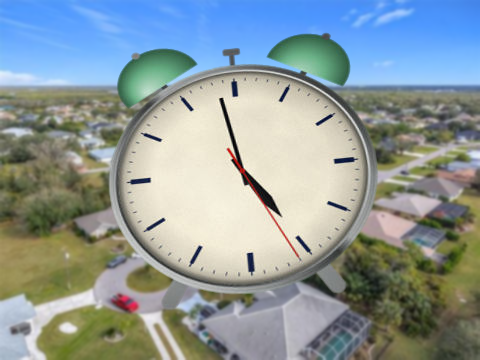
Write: 4h58m26s
